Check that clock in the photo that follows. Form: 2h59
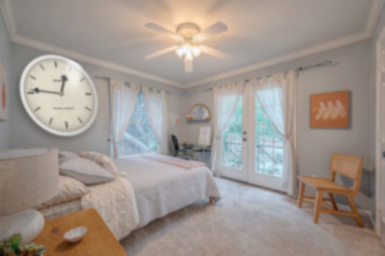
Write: 12h46
